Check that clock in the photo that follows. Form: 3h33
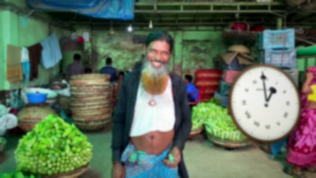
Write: 12h59
